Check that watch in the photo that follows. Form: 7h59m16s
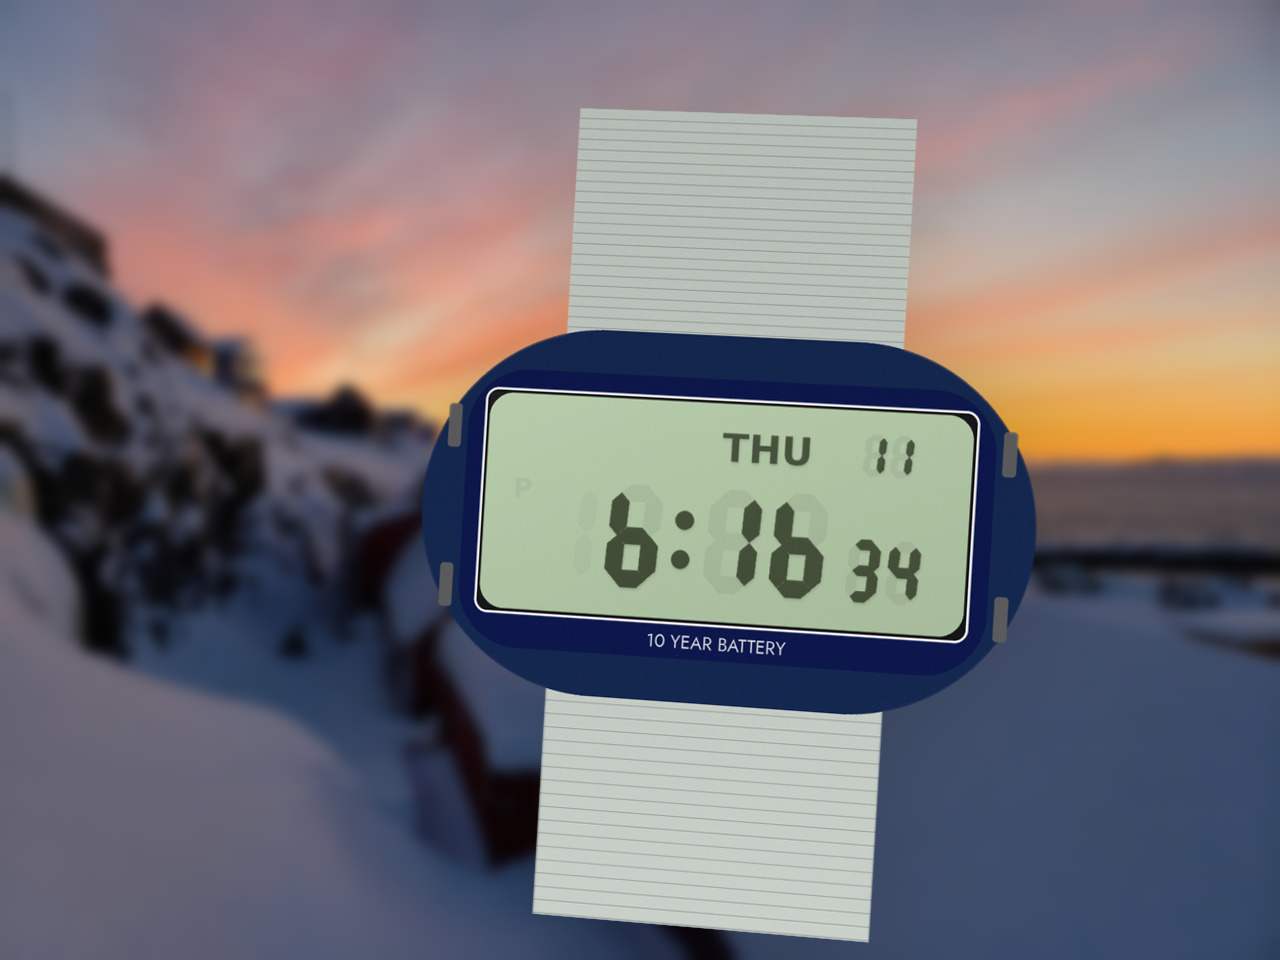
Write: 6h16m34s
